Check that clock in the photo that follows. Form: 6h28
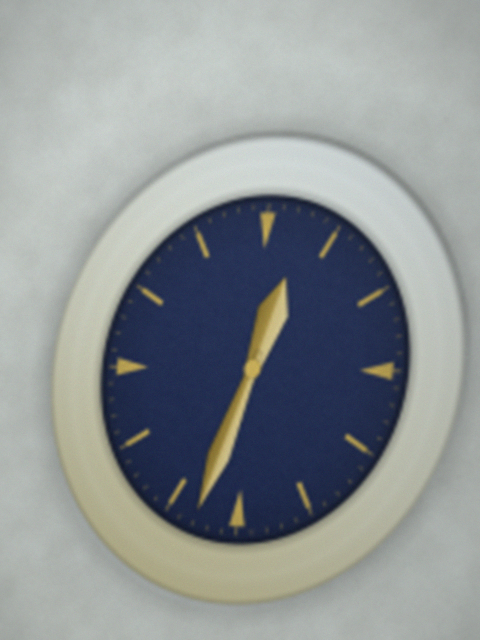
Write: 12h33
